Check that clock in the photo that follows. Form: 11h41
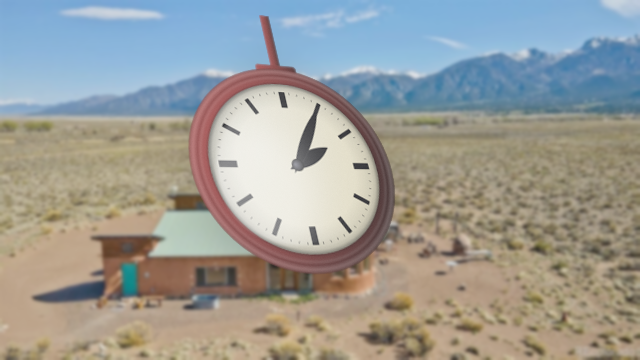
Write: 2h05
